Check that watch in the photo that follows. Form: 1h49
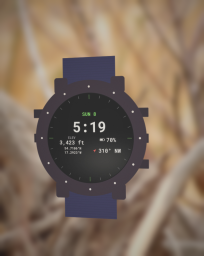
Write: 5h19
